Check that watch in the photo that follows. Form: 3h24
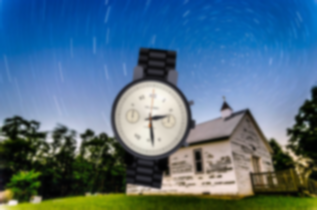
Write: 2h28
